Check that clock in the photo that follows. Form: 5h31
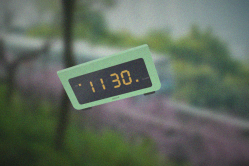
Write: 11h30
